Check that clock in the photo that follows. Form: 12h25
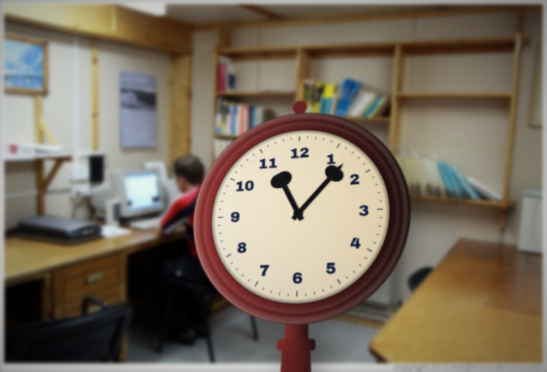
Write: 11h07
